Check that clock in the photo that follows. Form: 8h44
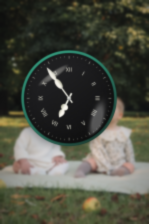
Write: 6h54
